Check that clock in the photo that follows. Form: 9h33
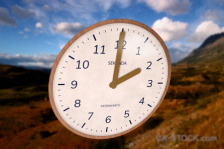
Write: 2h00
